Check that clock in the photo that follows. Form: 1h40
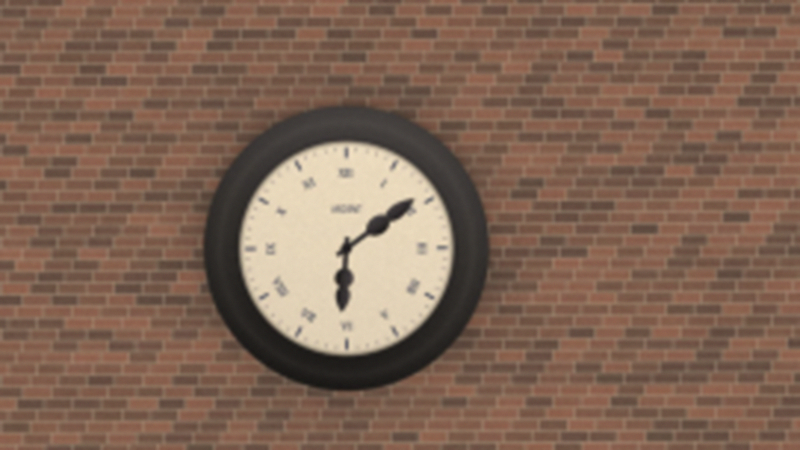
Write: 6h09
